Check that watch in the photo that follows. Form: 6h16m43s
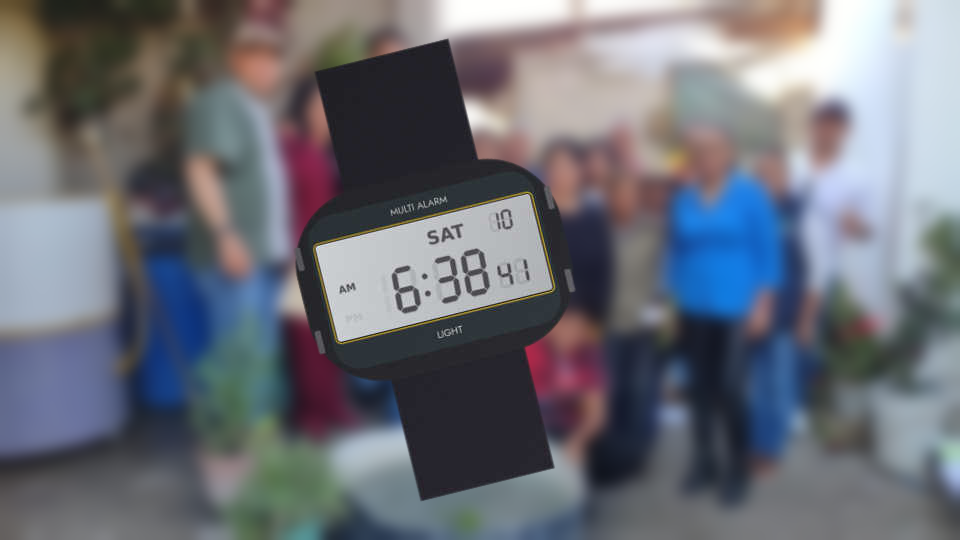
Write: 6h38m41s
